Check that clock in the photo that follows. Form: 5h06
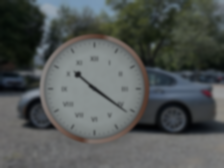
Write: 10h21
